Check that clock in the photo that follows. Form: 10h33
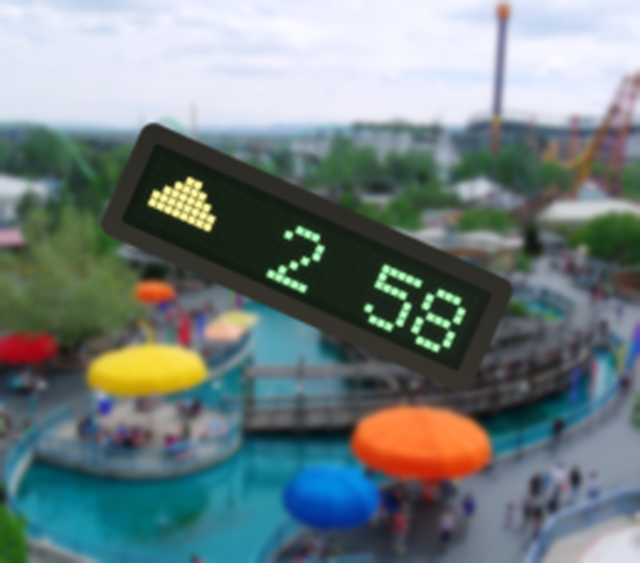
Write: 2h58
